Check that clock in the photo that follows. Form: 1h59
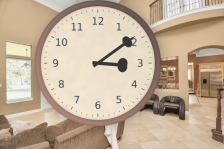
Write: 3h09
